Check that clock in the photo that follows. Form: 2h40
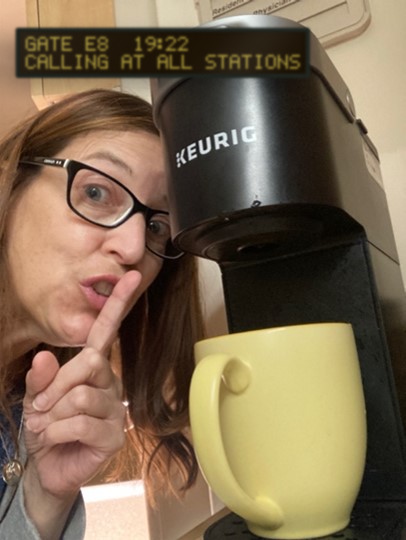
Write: 19h22
